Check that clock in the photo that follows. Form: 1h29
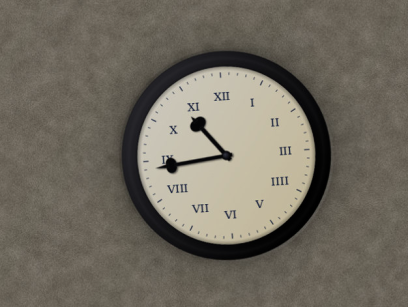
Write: 10h44
